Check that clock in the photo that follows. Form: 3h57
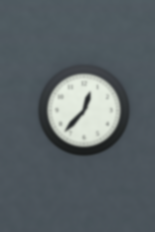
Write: 12h37
